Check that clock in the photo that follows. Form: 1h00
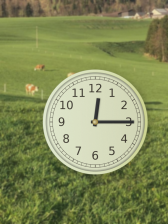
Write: 12h15
